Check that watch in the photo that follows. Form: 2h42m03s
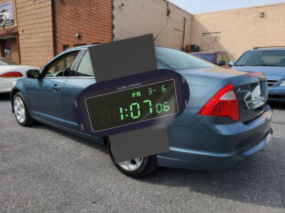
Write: 1h07m06s
